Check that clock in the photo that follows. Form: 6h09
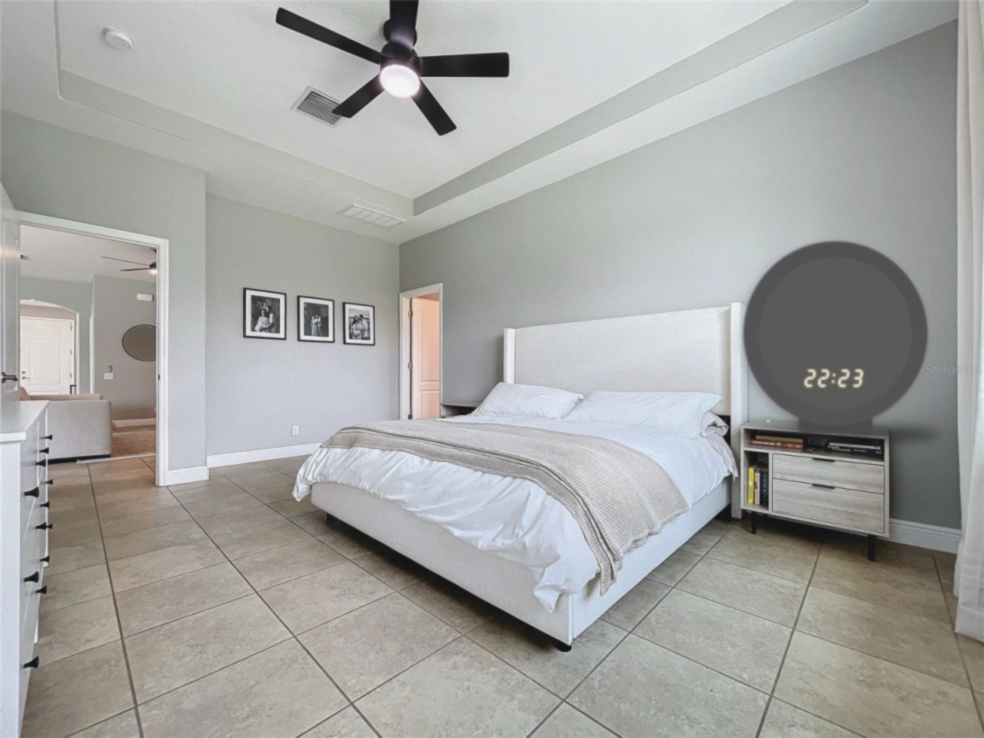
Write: 22h23
